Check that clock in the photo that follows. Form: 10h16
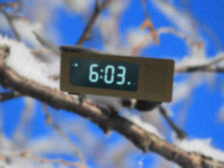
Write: 6h03
